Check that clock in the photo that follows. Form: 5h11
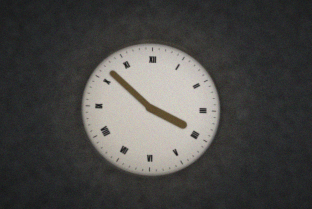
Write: 3h52
